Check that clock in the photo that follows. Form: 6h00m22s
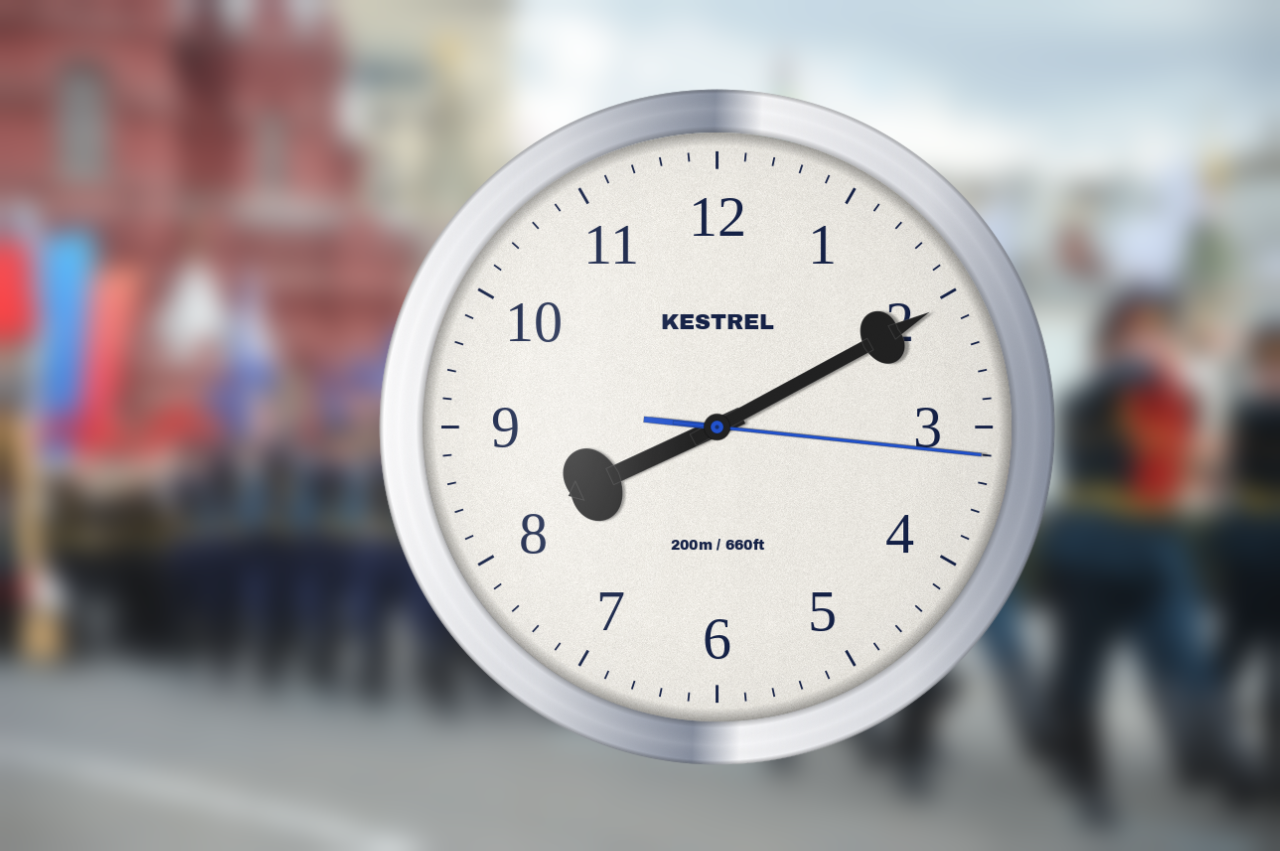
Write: 8h10m16s
